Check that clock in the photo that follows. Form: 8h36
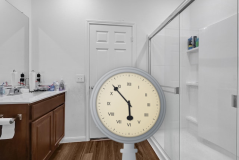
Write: 5h53
